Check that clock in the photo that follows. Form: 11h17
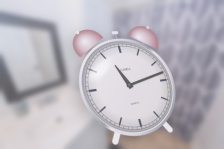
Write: 11h13
